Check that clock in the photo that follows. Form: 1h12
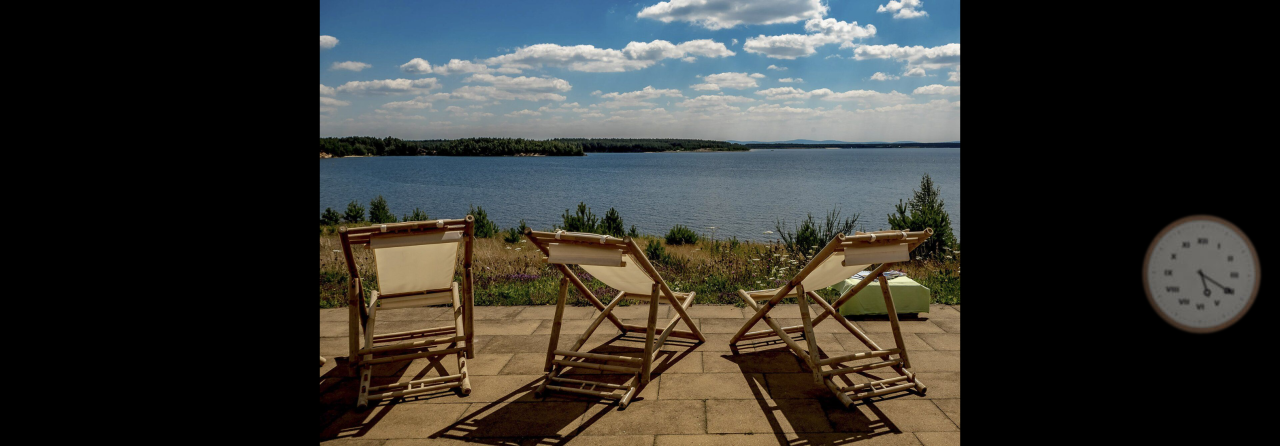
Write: 5h20
